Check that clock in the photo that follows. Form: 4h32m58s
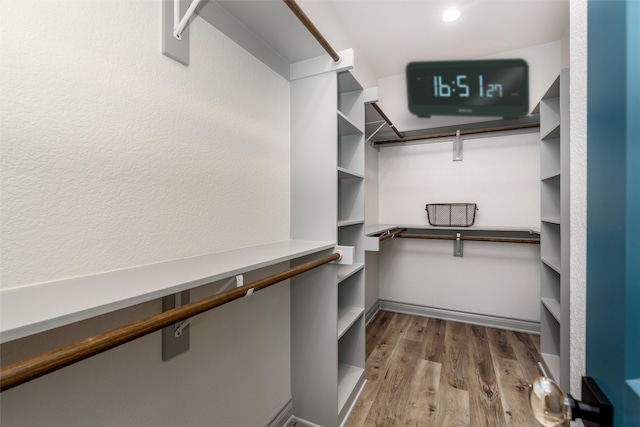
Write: 16h51m27s
